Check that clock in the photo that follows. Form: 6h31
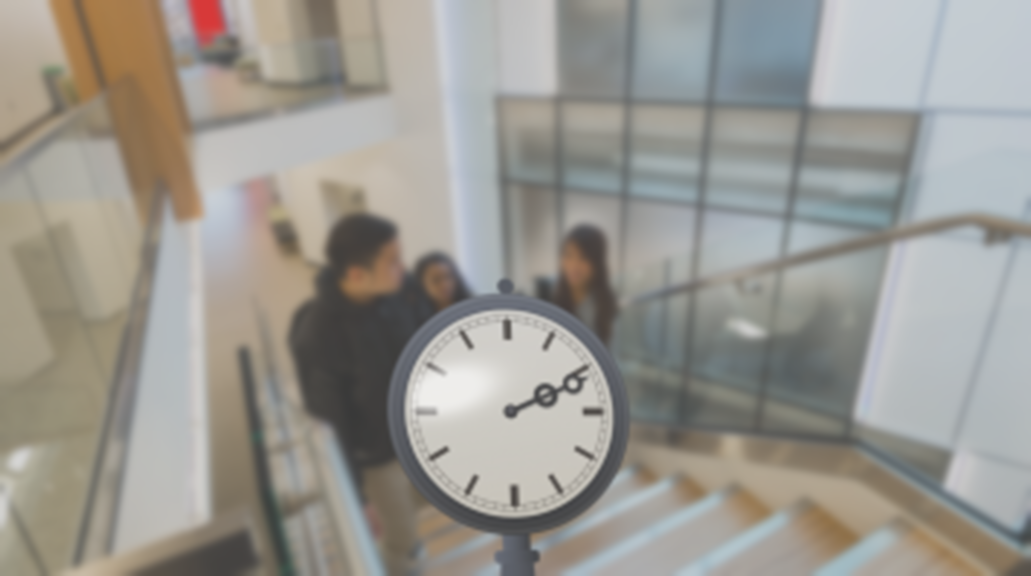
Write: 2h11
